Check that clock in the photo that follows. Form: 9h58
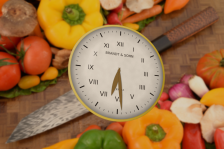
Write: 6h29
